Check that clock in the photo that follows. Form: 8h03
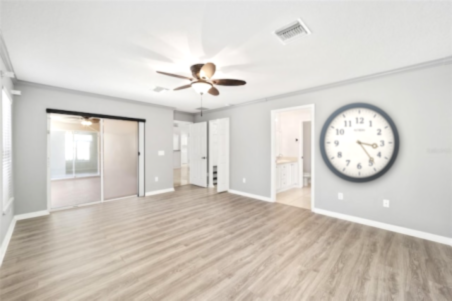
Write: 3h24
